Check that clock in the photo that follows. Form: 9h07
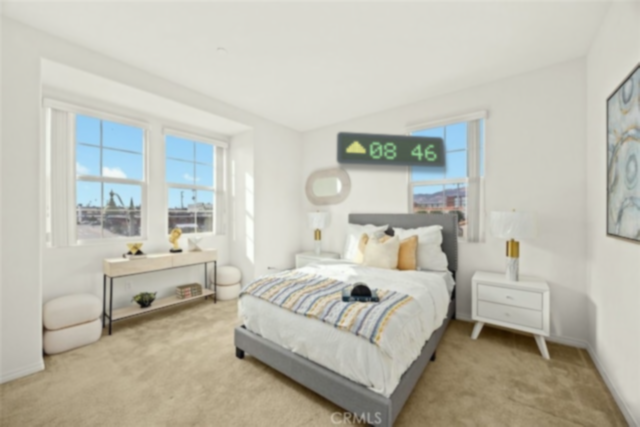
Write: 8h46
